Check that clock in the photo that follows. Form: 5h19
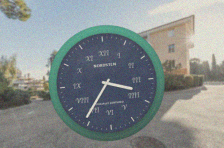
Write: 3h36
